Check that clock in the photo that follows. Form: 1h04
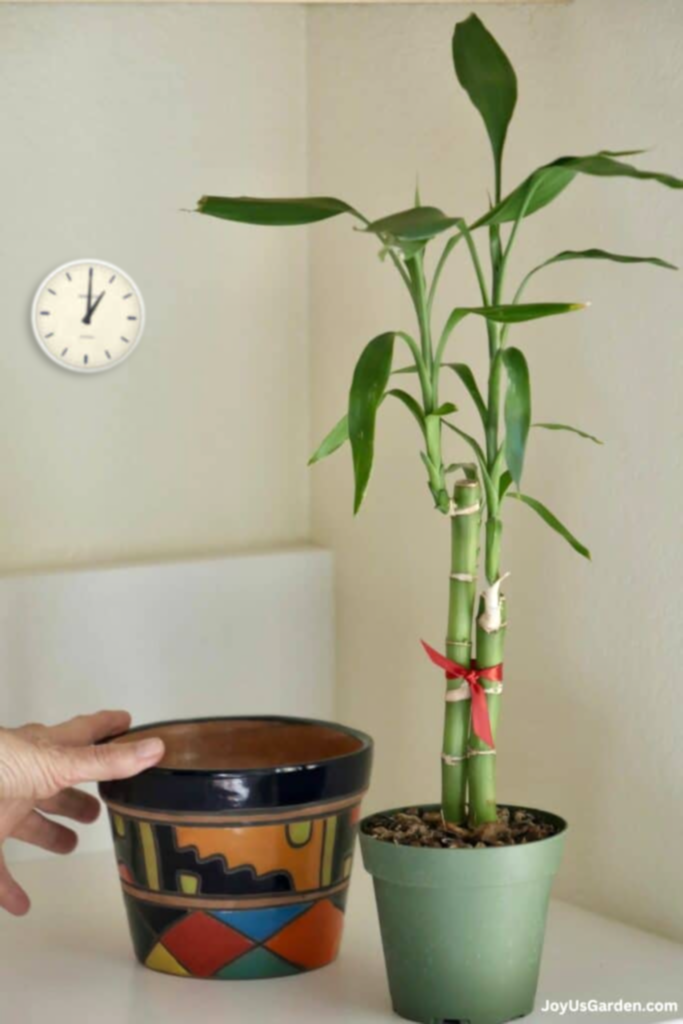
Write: 1h00
